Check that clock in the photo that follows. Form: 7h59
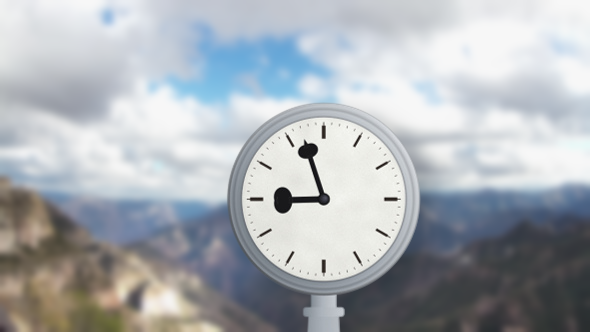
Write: 8h57
